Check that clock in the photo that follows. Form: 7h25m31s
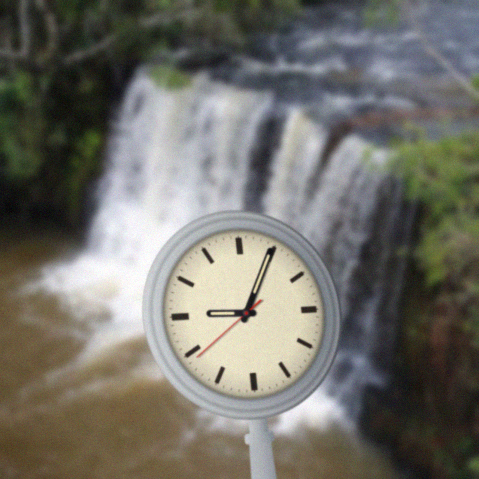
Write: 9h04m39s
